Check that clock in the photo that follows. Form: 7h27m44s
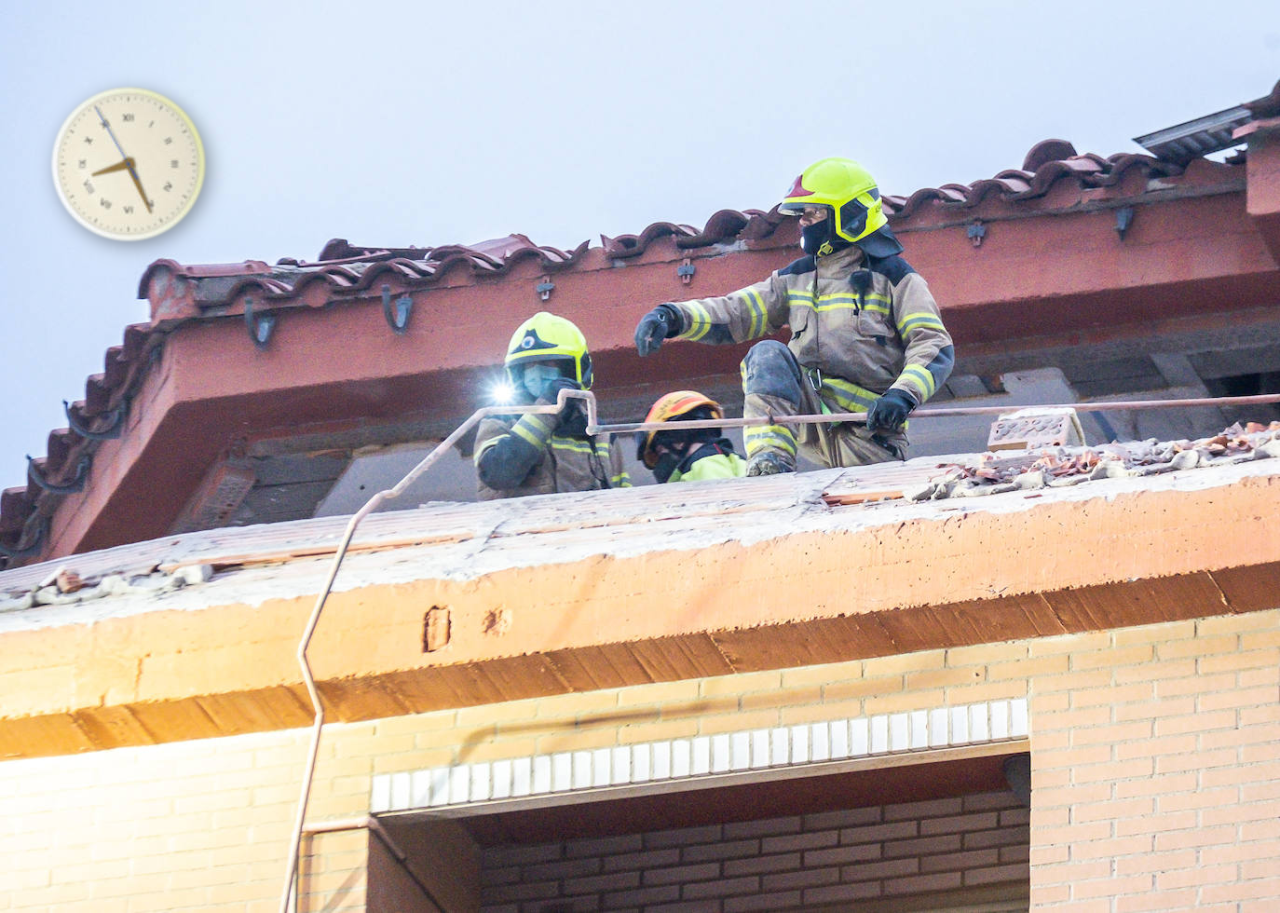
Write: 8h25m55s
